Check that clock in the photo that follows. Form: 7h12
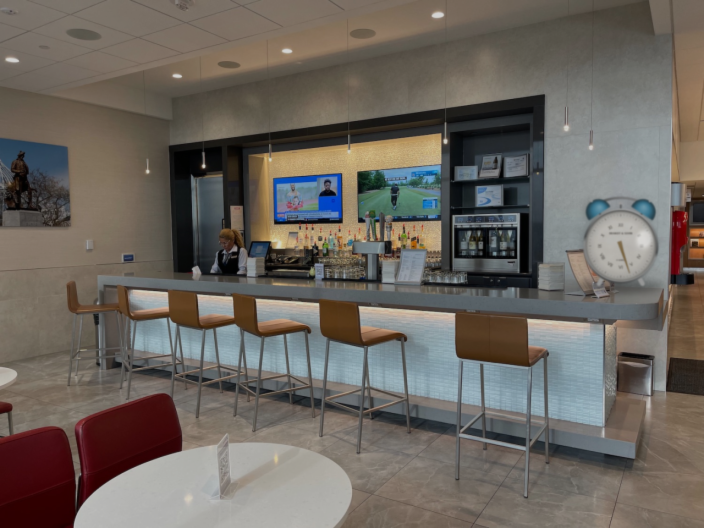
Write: 5h27
